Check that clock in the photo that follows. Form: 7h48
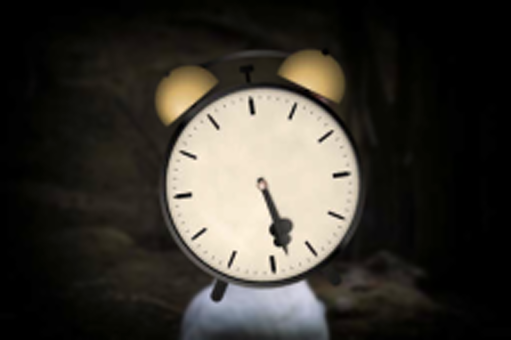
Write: 5h28
